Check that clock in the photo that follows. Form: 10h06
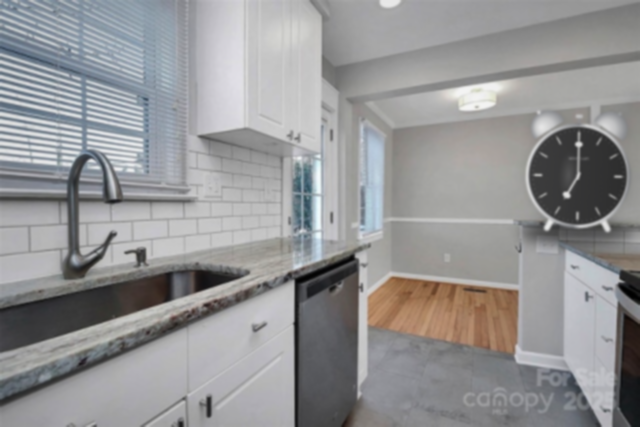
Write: 7h00
